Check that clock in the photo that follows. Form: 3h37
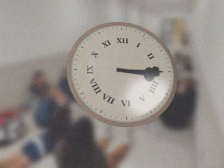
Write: 3h15
